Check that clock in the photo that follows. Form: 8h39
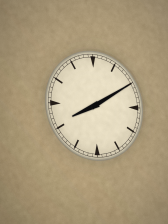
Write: 8h10
